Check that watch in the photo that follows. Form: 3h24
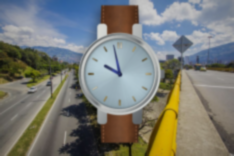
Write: 9h58
